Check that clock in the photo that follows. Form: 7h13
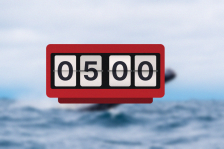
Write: 5h00
